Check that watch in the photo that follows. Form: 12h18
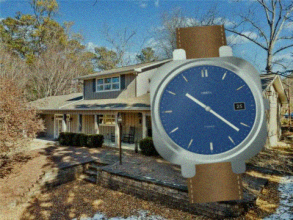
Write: 10h22
